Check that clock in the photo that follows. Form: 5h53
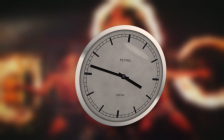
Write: 3h47
